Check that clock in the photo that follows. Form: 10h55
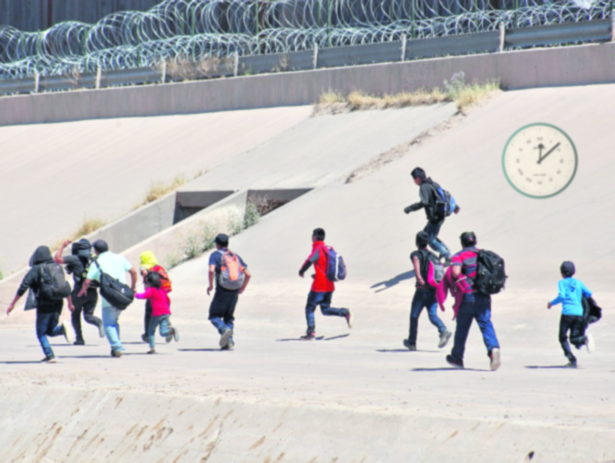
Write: 12h08
